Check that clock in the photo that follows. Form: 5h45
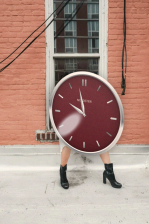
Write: 9h58
